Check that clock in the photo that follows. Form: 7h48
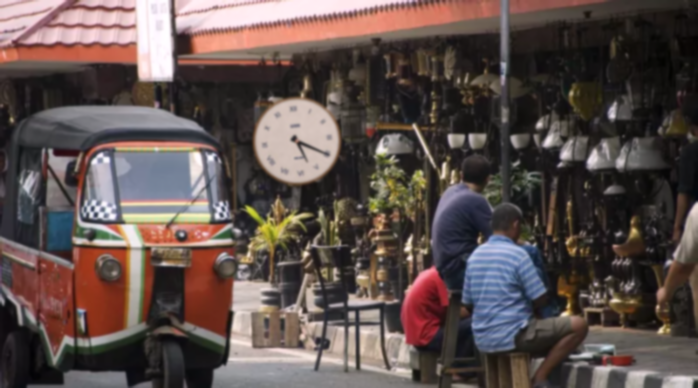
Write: 5h20
